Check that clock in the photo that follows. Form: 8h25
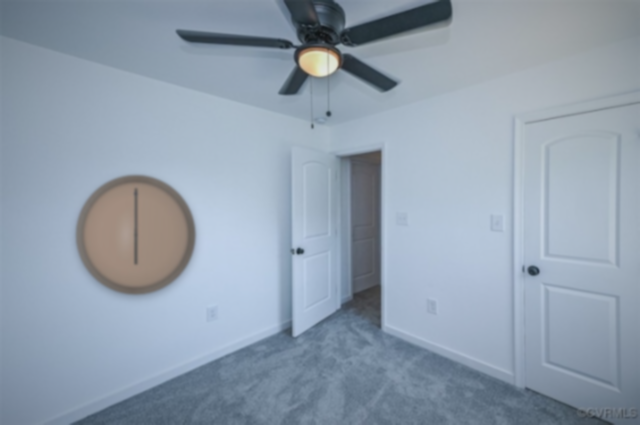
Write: 6h00
